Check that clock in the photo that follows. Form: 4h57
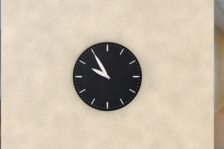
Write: 9h55
